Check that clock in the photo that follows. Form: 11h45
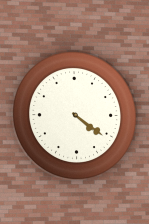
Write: 4h21
